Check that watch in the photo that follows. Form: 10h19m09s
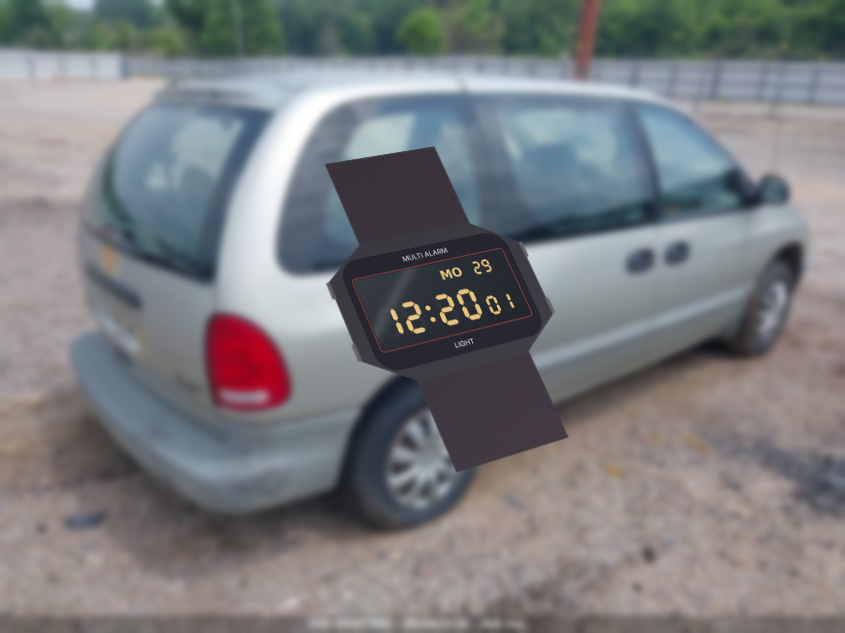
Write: 12h20m01s
